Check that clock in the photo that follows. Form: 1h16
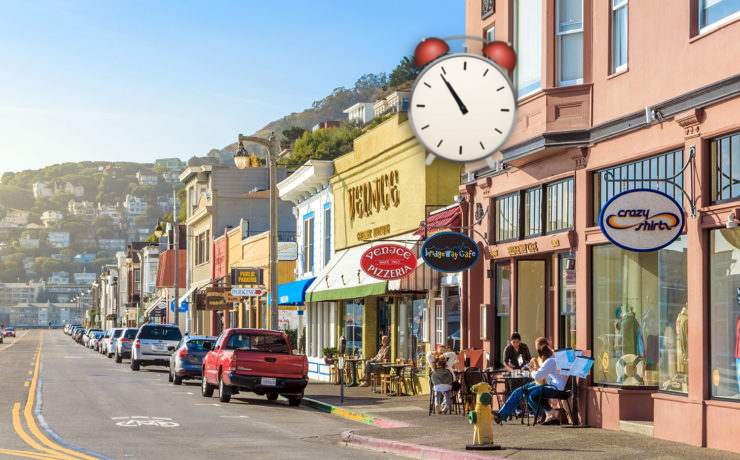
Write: 10h54
